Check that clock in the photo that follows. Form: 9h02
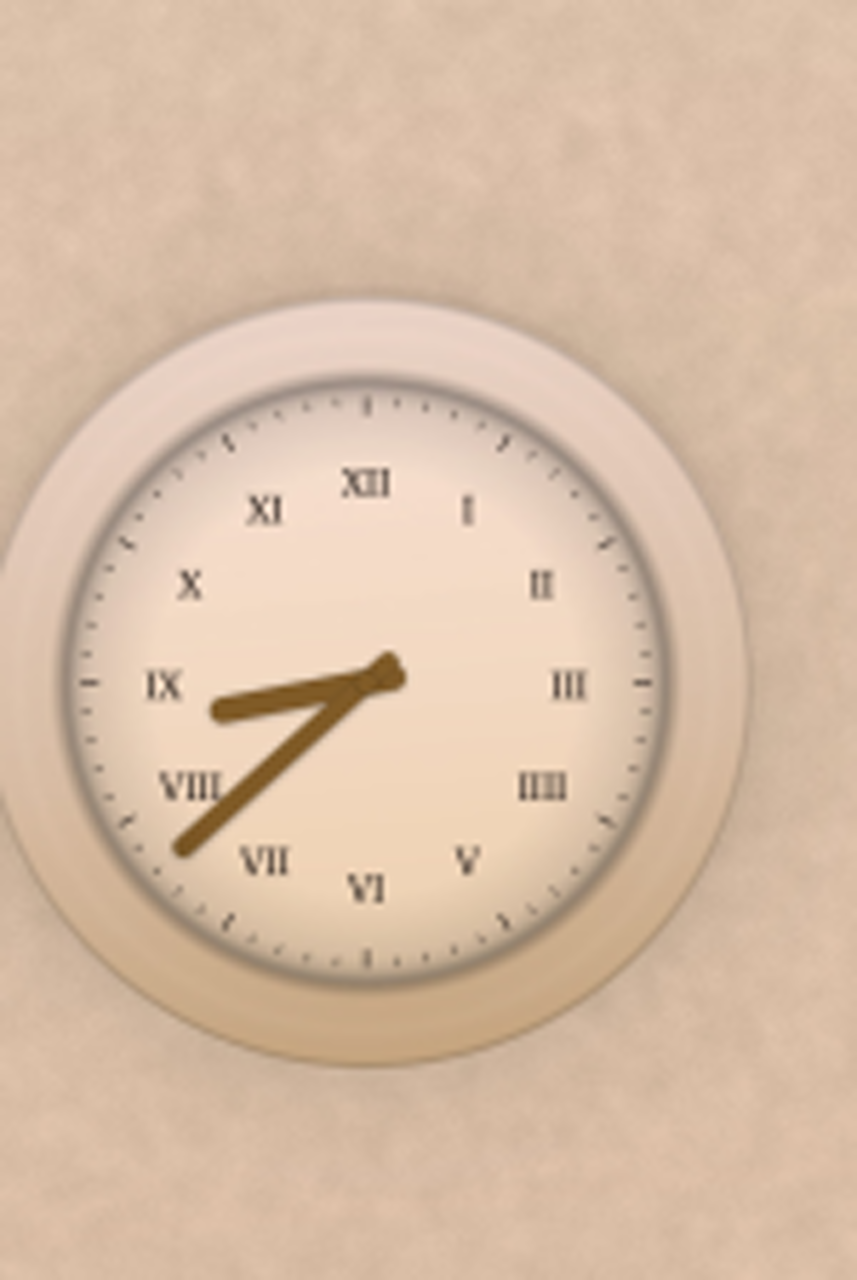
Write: 8h38
